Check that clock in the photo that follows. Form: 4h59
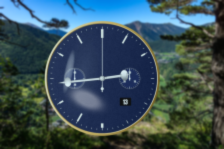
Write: 2h44
